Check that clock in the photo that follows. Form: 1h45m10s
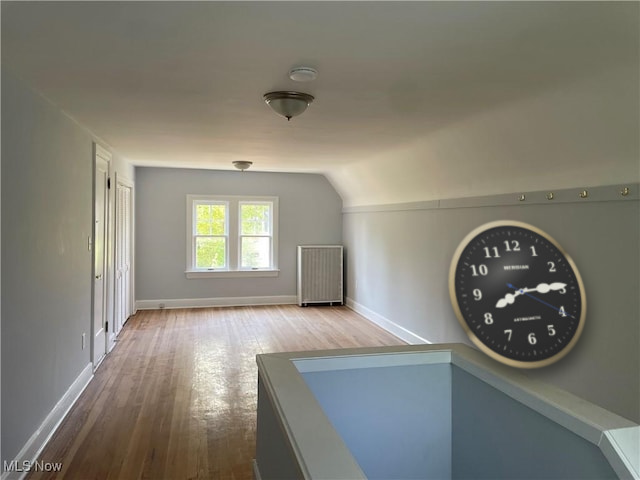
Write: 8h14m20s
